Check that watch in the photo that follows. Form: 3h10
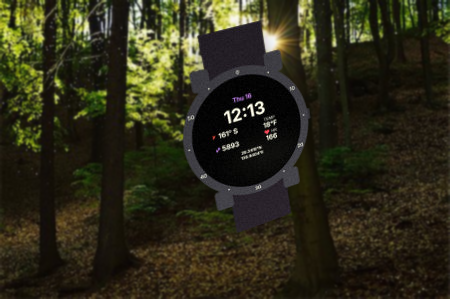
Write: 12h13
